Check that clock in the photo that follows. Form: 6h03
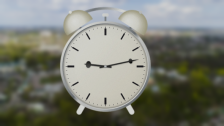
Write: 9h13
